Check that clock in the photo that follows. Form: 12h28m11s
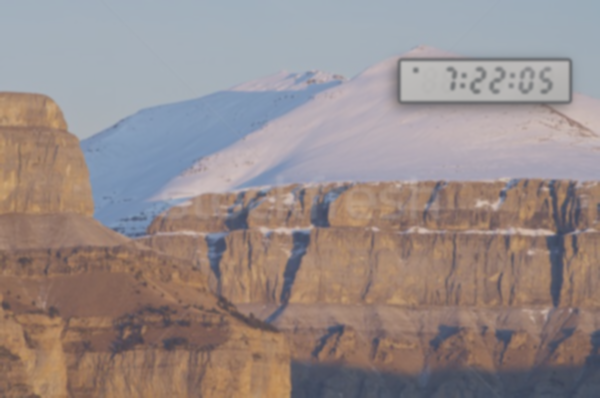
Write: 7h22m05s
